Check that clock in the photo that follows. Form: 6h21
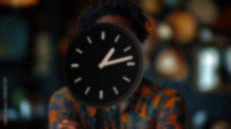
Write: 1h13
